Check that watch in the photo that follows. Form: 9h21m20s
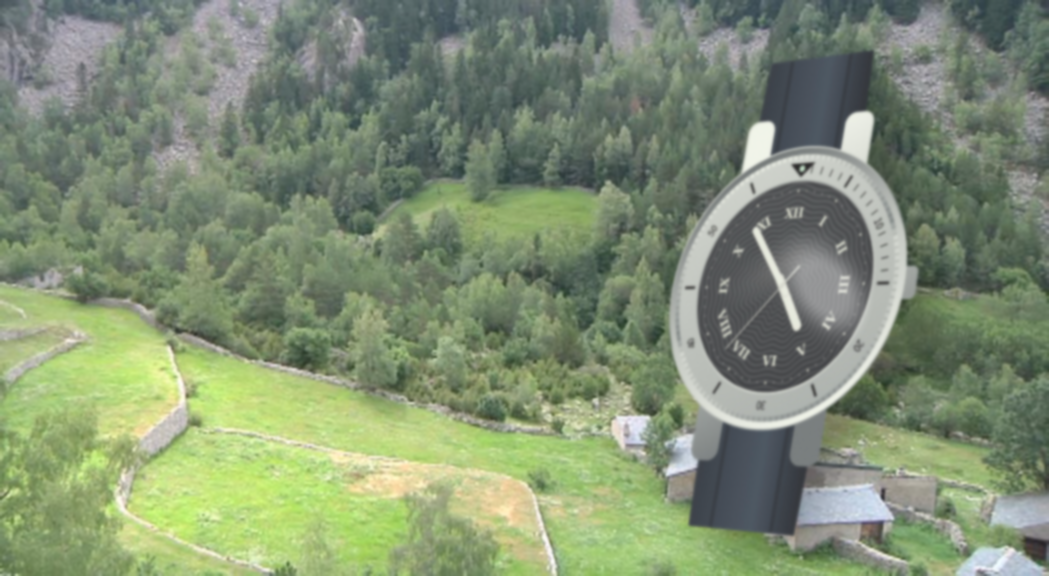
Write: 4h53m37s
